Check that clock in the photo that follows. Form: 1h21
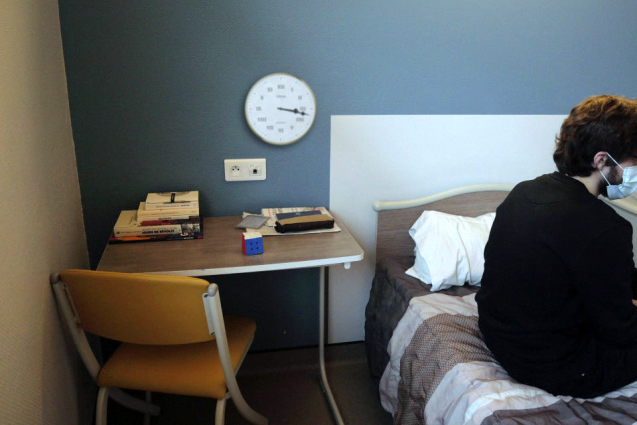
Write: 3h17
